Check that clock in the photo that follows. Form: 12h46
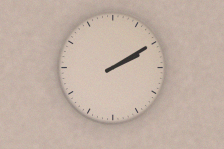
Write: 2h10
